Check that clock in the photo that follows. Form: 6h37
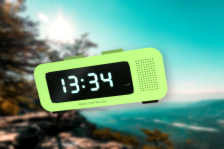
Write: 13h34
